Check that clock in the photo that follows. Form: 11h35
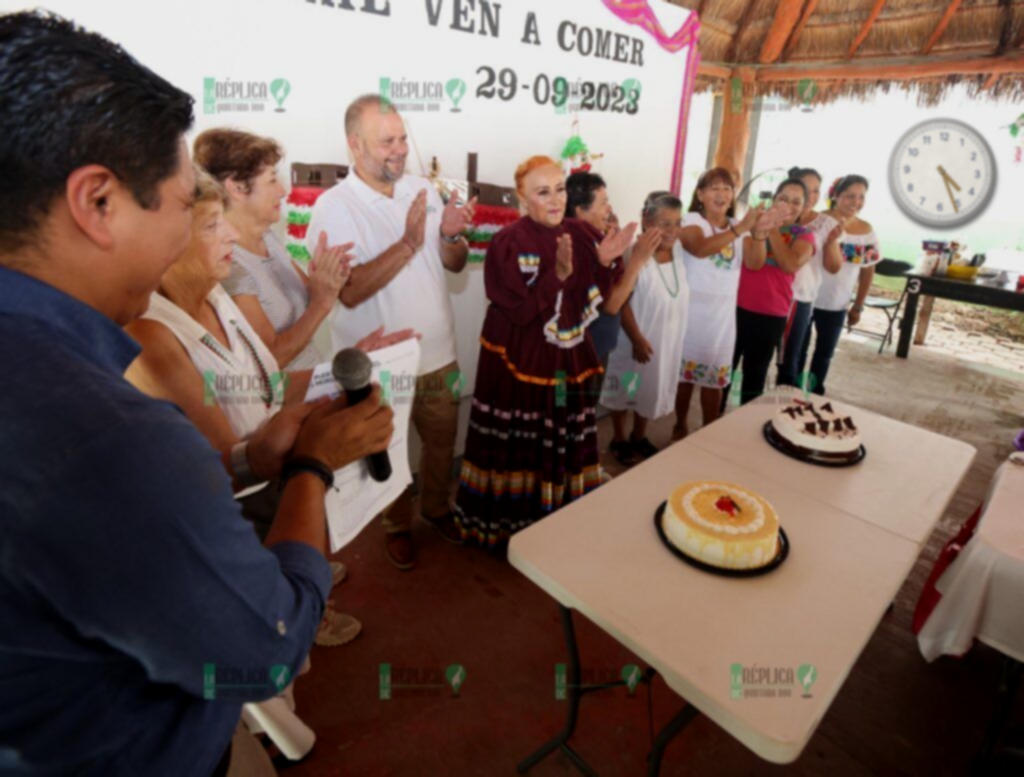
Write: 4h26
